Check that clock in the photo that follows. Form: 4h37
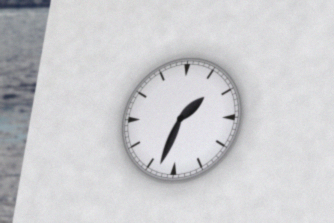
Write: 1h33
